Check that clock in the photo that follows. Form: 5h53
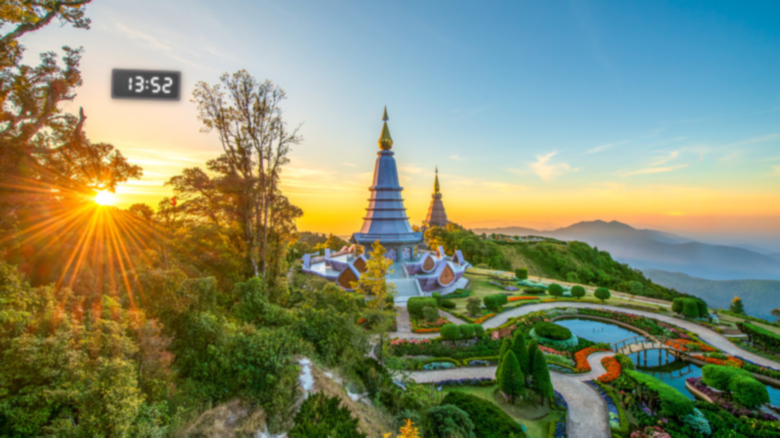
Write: 13h52
